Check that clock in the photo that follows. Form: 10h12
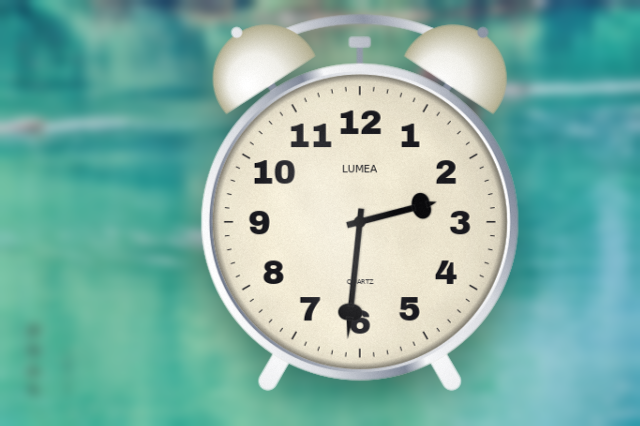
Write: 2h31
